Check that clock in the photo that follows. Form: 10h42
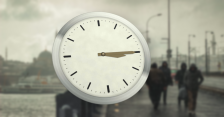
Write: 3h15
